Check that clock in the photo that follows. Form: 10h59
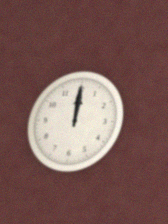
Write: 12h00
